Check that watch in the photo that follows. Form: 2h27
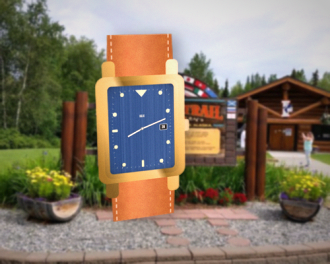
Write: 8h12
